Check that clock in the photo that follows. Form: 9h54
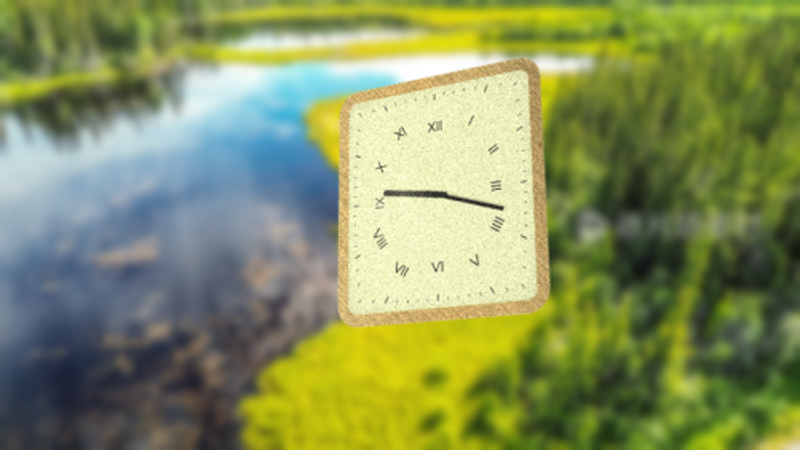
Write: 9h18
